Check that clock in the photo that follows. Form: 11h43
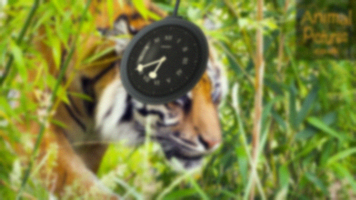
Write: 6h41
